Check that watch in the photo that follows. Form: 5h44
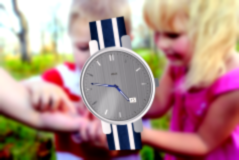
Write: 4h47
